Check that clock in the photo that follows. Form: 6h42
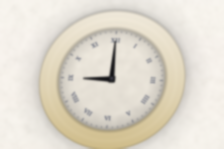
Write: 9h00
